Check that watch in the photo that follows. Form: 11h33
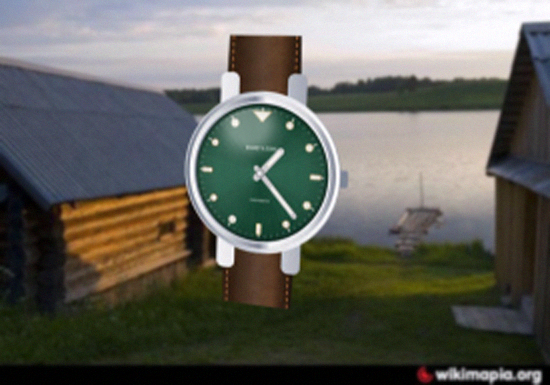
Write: 1h23
